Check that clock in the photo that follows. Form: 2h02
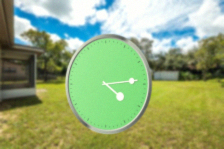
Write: 4h14
